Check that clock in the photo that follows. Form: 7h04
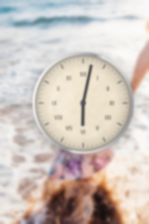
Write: 6h02
